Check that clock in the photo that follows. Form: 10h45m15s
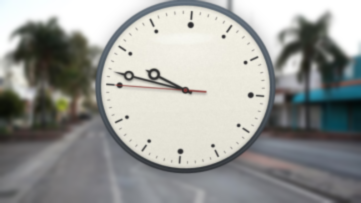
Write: 9h46m45s
